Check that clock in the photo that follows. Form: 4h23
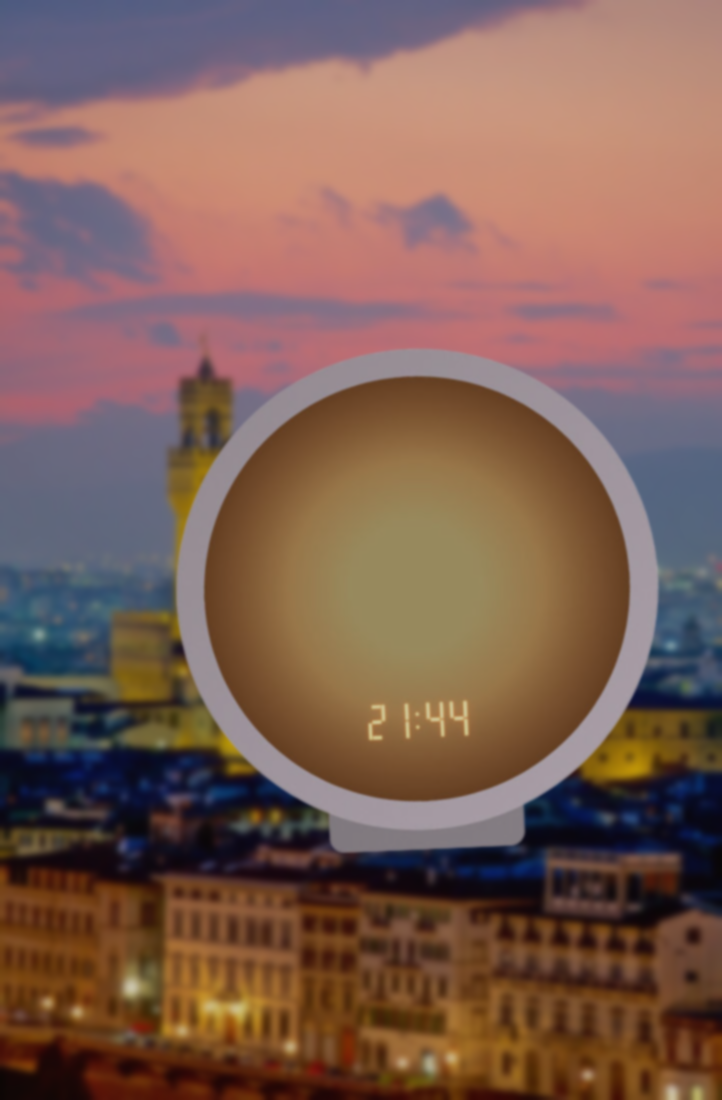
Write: 21h44
